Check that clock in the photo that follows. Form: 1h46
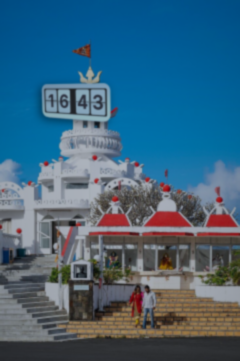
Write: 16h43
